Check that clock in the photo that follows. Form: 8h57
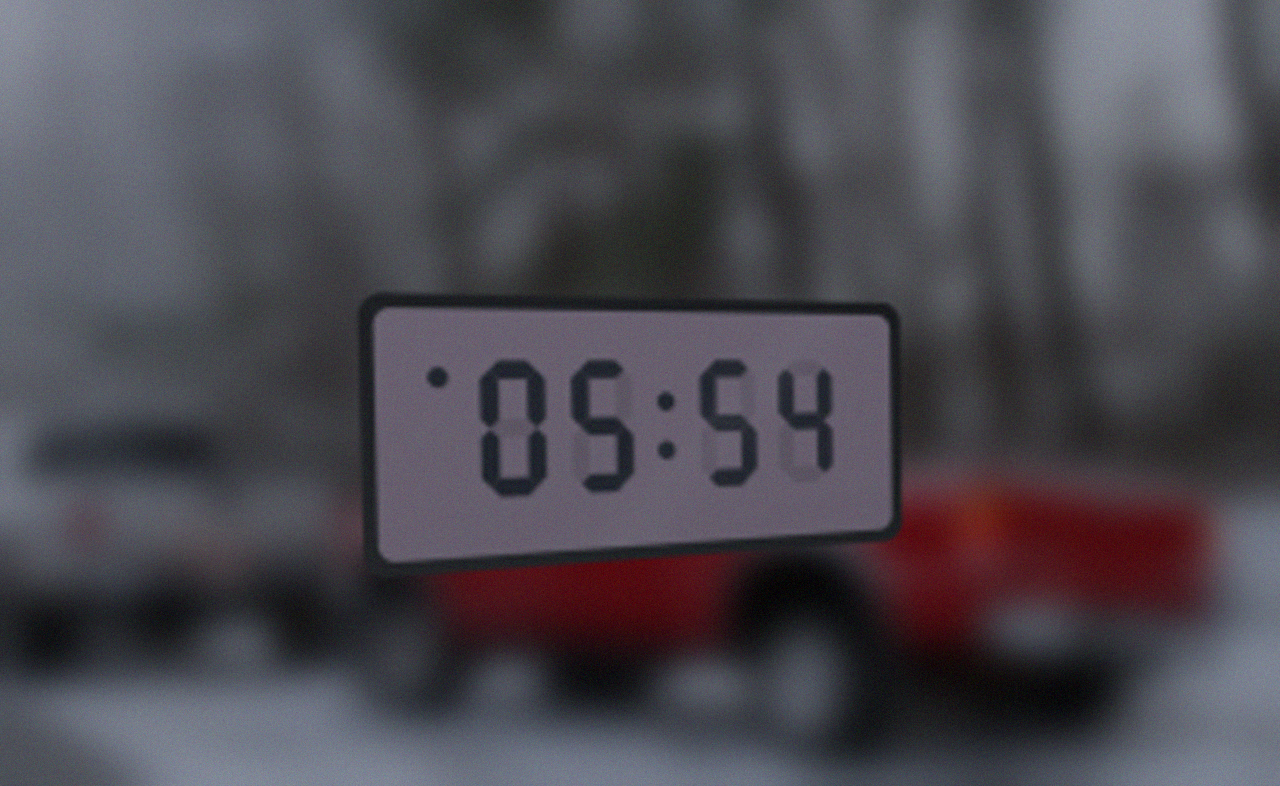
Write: 5h54
